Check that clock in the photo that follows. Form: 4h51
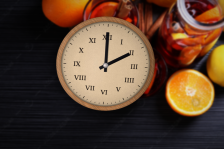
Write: 2h00
